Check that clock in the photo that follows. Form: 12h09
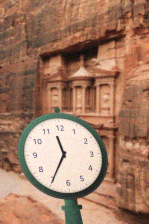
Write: 11h35
